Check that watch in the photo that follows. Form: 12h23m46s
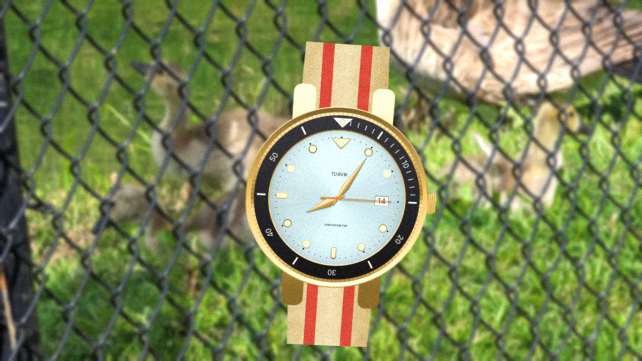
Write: 8h05m15s
